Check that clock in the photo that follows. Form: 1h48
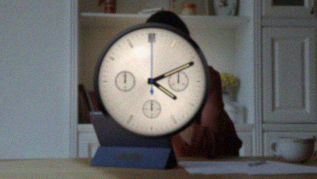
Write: 4h11
